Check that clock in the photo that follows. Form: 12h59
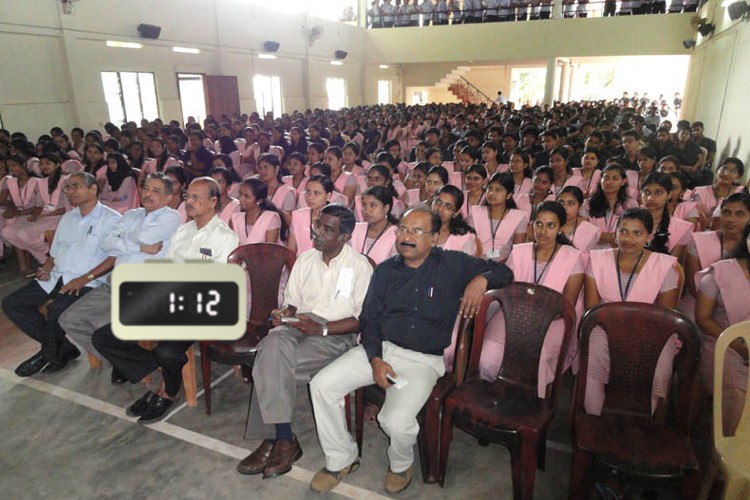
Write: 1h12
